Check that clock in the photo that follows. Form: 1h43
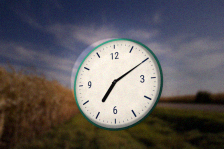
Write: 7h10
